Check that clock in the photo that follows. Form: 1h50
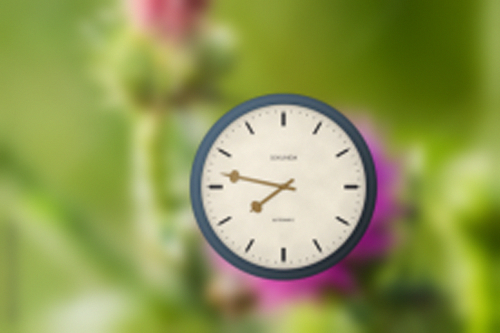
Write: 7h47
